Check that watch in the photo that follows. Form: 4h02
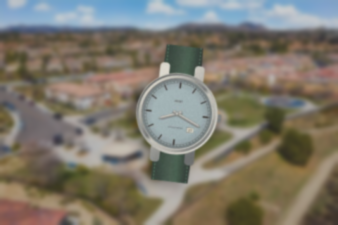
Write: 8h19
